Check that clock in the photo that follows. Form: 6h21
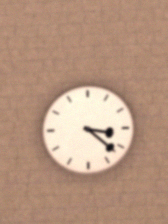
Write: 3h22
